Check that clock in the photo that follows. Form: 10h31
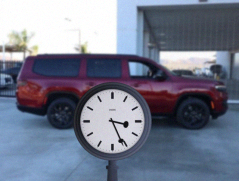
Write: 3h26
